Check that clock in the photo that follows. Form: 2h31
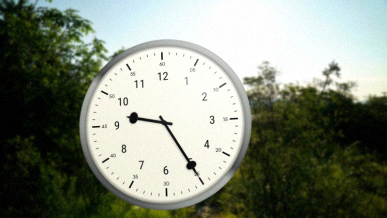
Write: 9h25
